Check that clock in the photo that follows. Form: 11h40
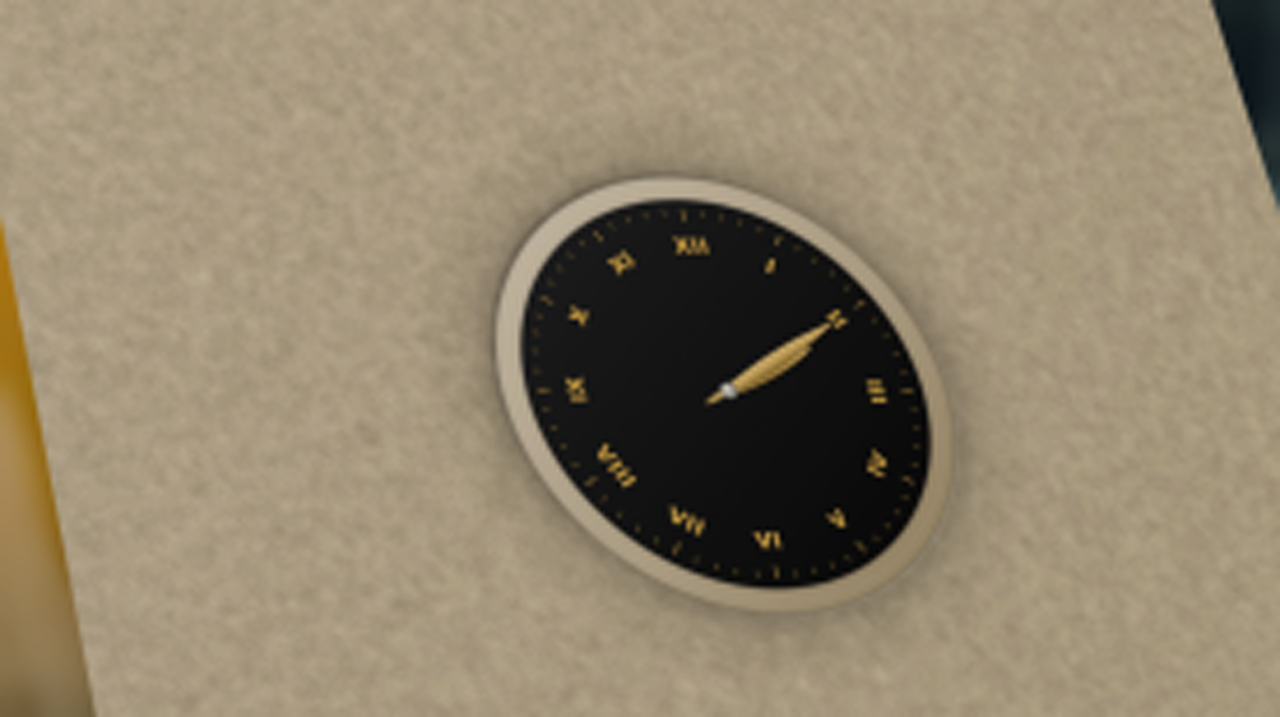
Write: 2h10
